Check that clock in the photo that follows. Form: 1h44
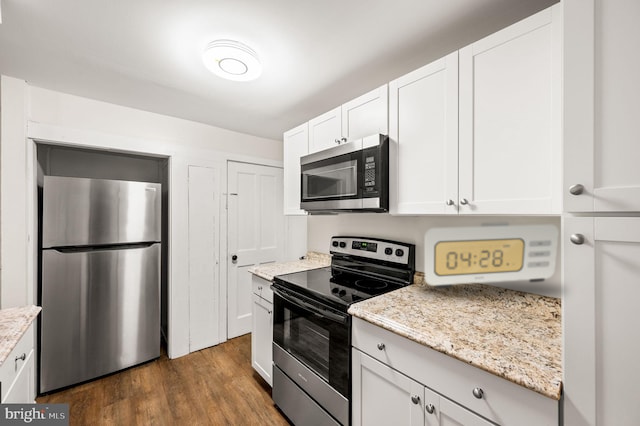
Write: 4h28
